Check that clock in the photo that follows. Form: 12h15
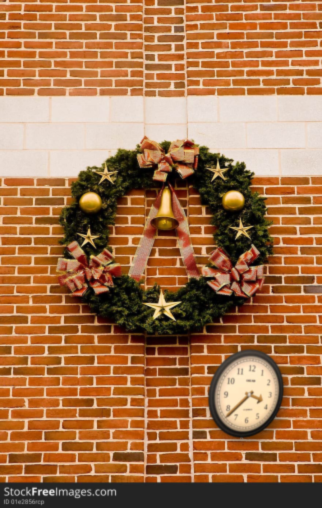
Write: 3h38
